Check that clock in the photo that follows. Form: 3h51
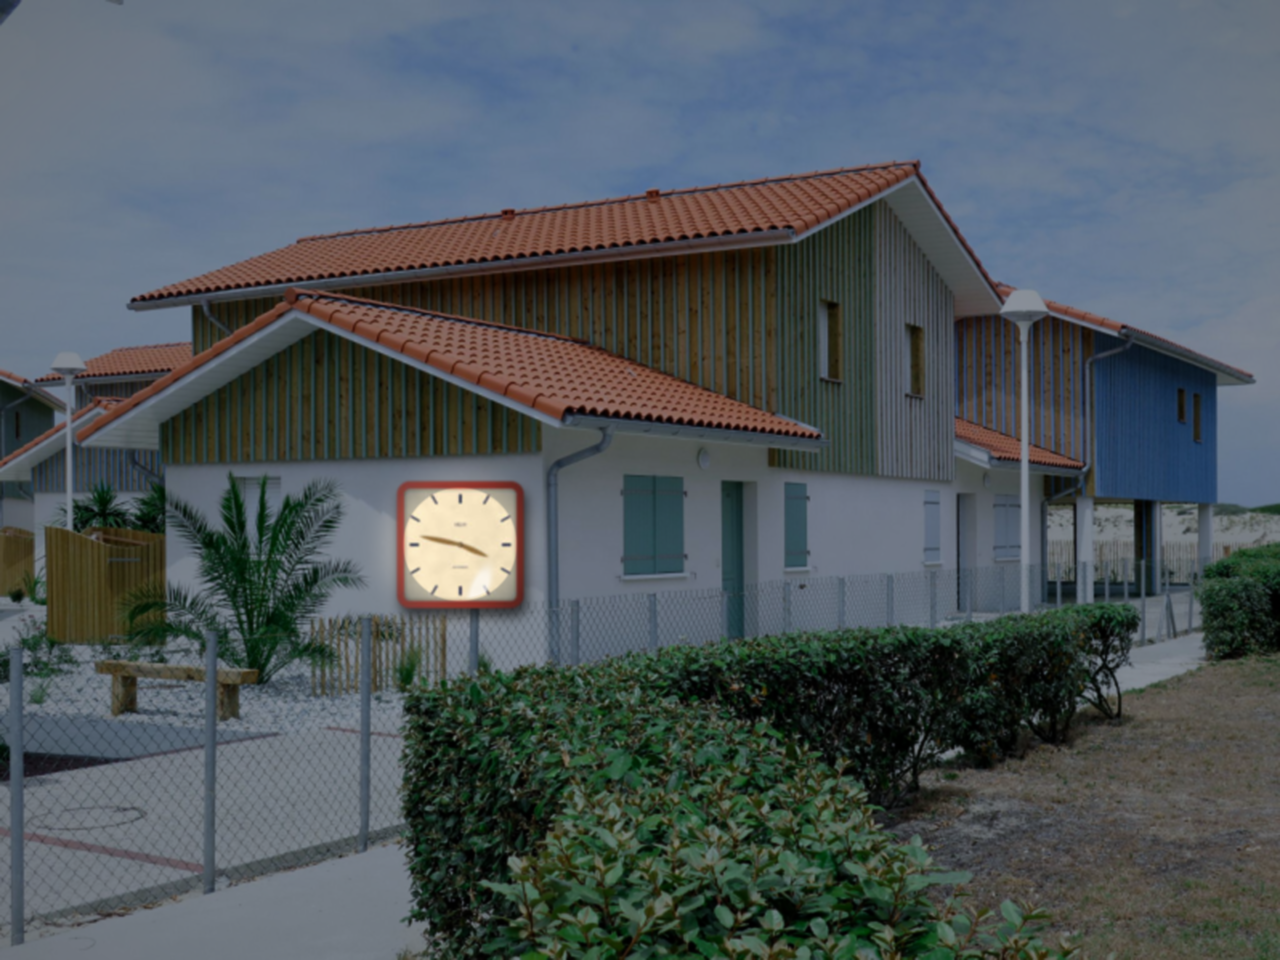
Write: 3h47
